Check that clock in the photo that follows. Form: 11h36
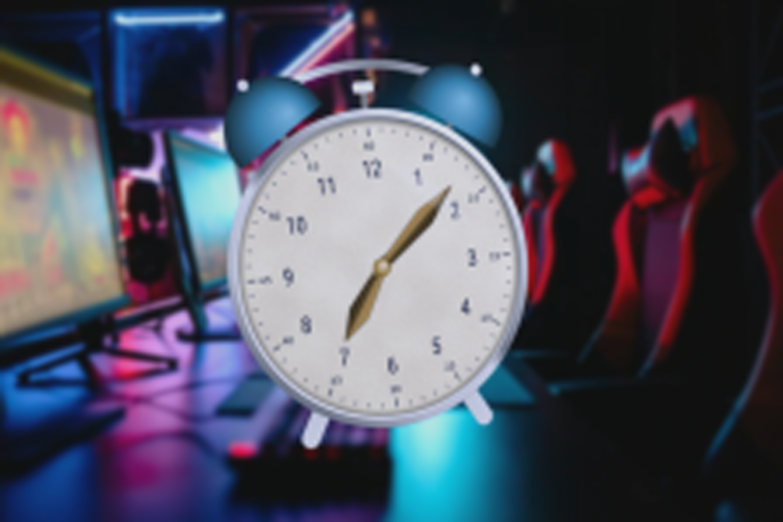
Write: 7h08
